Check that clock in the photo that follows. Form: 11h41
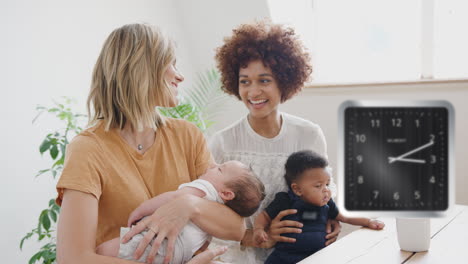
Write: 3h11
